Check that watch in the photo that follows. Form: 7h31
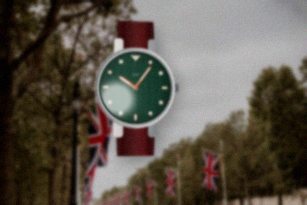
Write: 10h06
